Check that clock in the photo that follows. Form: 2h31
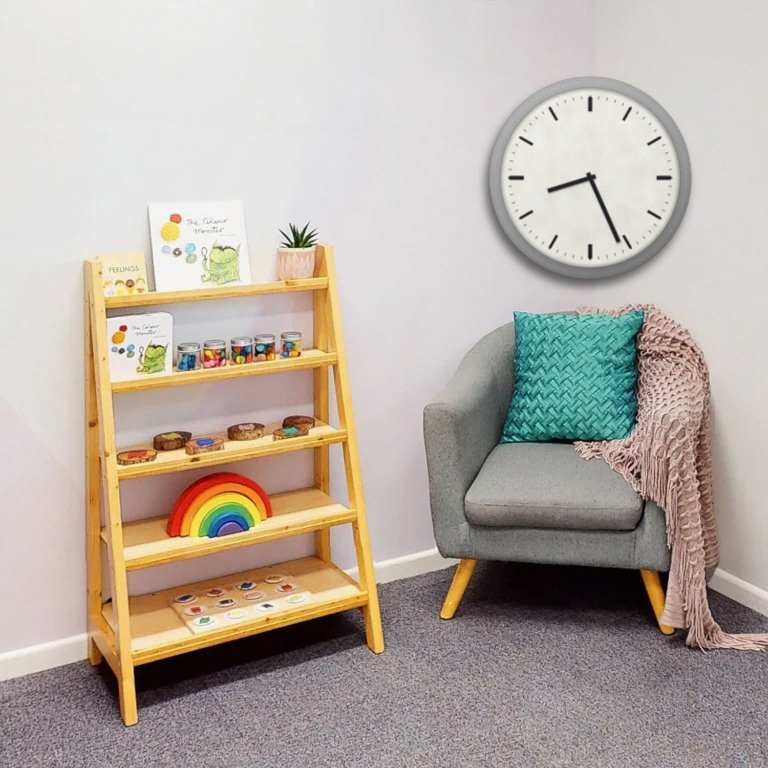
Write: 8h26
